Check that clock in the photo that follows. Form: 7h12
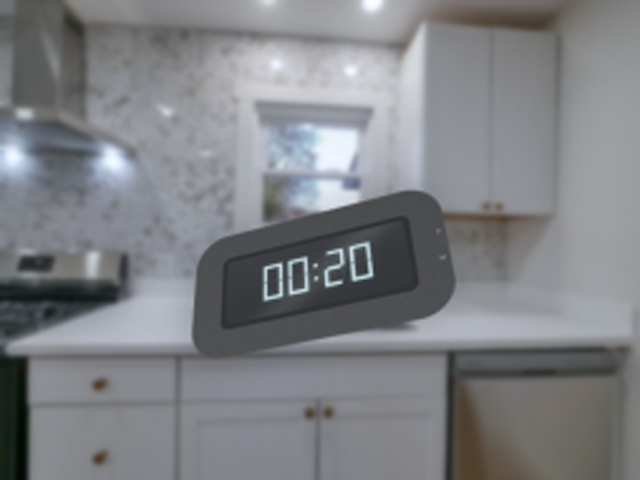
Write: 0h20
